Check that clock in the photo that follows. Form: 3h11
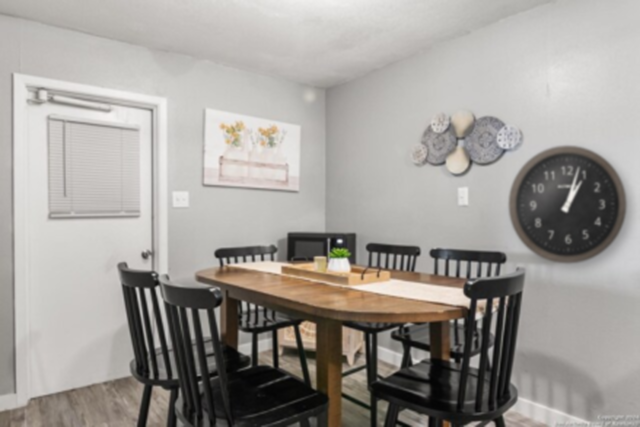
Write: 1h03
